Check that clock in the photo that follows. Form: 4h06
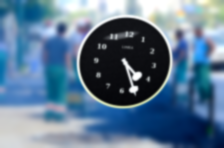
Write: 4h26
